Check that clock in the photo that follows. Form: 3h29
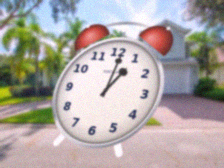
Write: 1h01
